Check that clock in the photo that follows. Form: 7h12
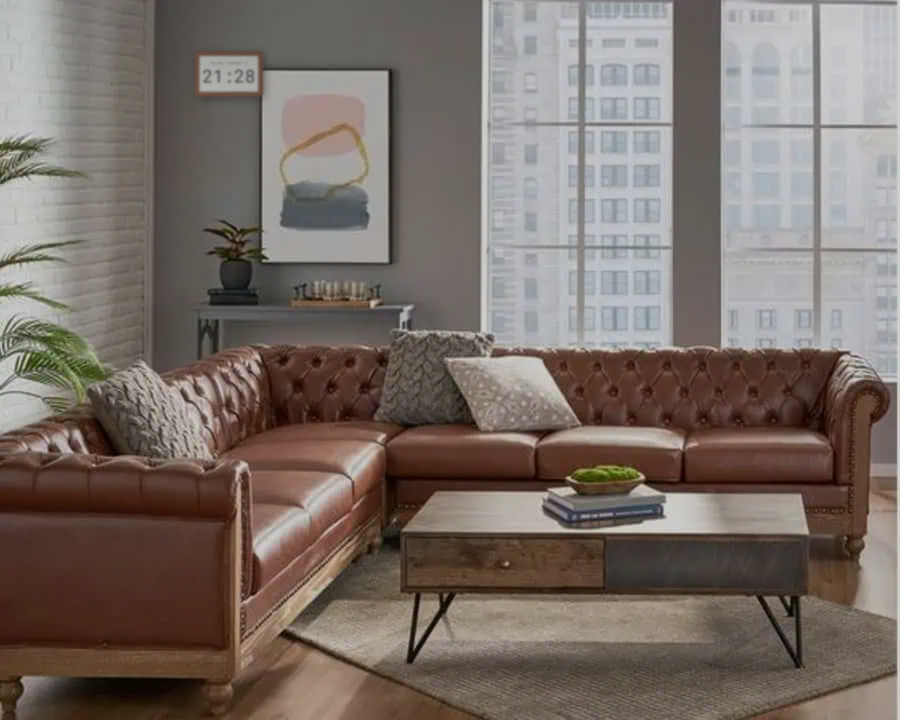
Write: 21h28
